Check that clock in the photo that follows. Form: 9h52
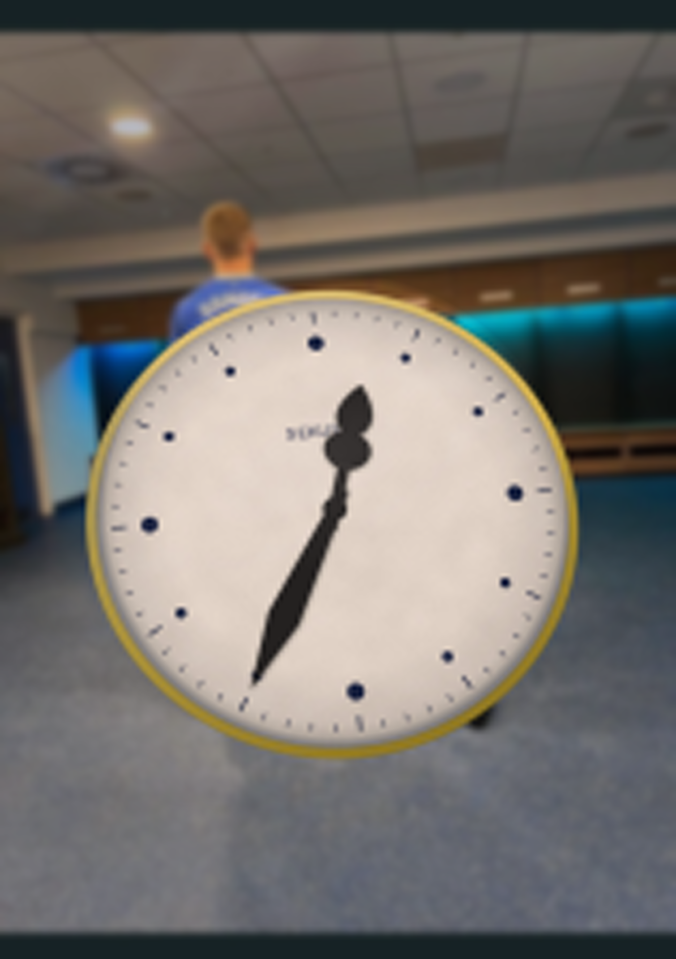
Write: 12h35
